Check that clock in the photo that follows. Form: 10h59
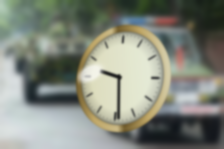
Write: 9h29
